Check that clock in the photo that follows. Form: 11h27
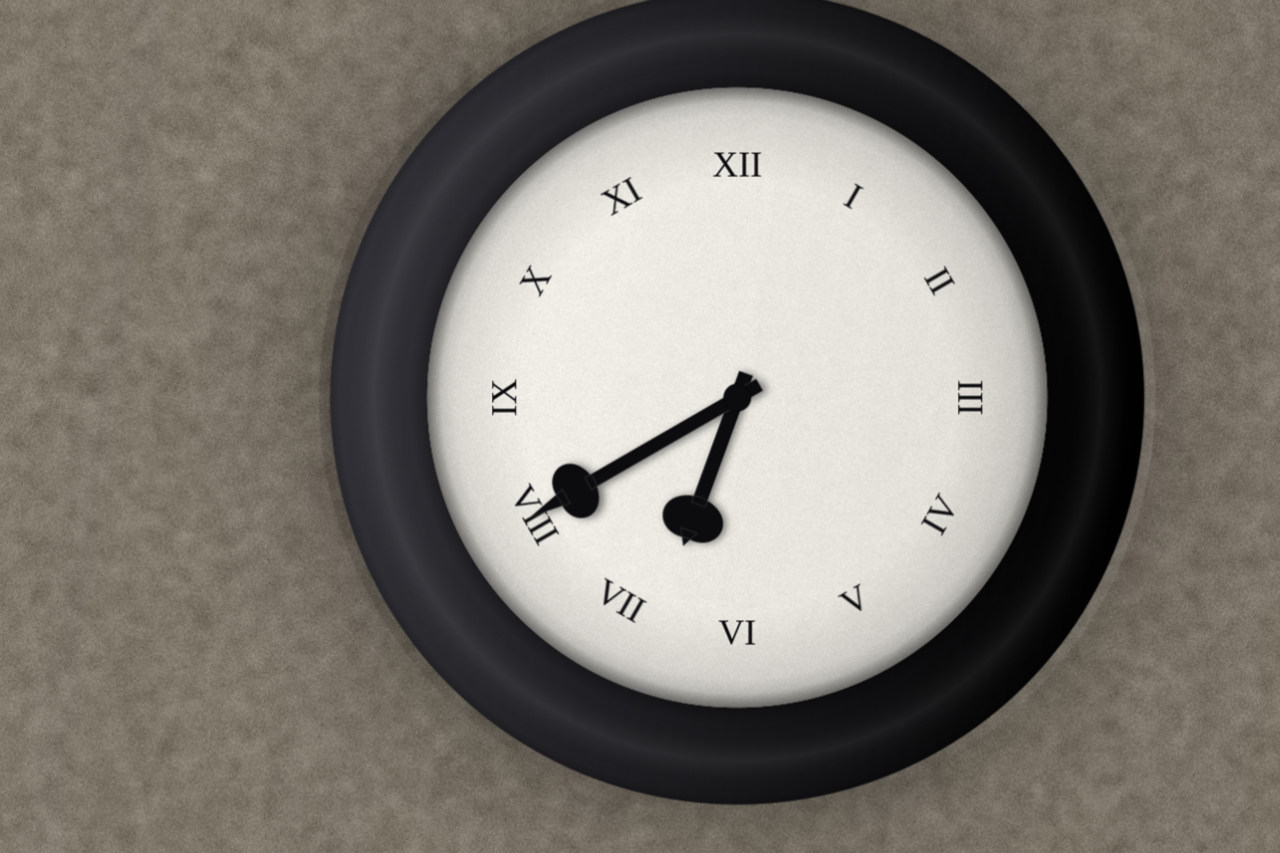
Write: 6h40
